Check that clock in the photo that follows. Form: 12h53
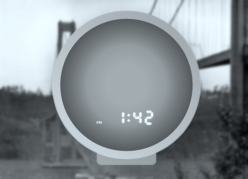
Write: 1h42
